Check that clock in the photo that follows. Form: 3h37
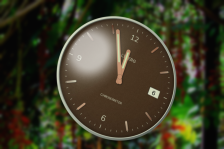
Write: 11h56
